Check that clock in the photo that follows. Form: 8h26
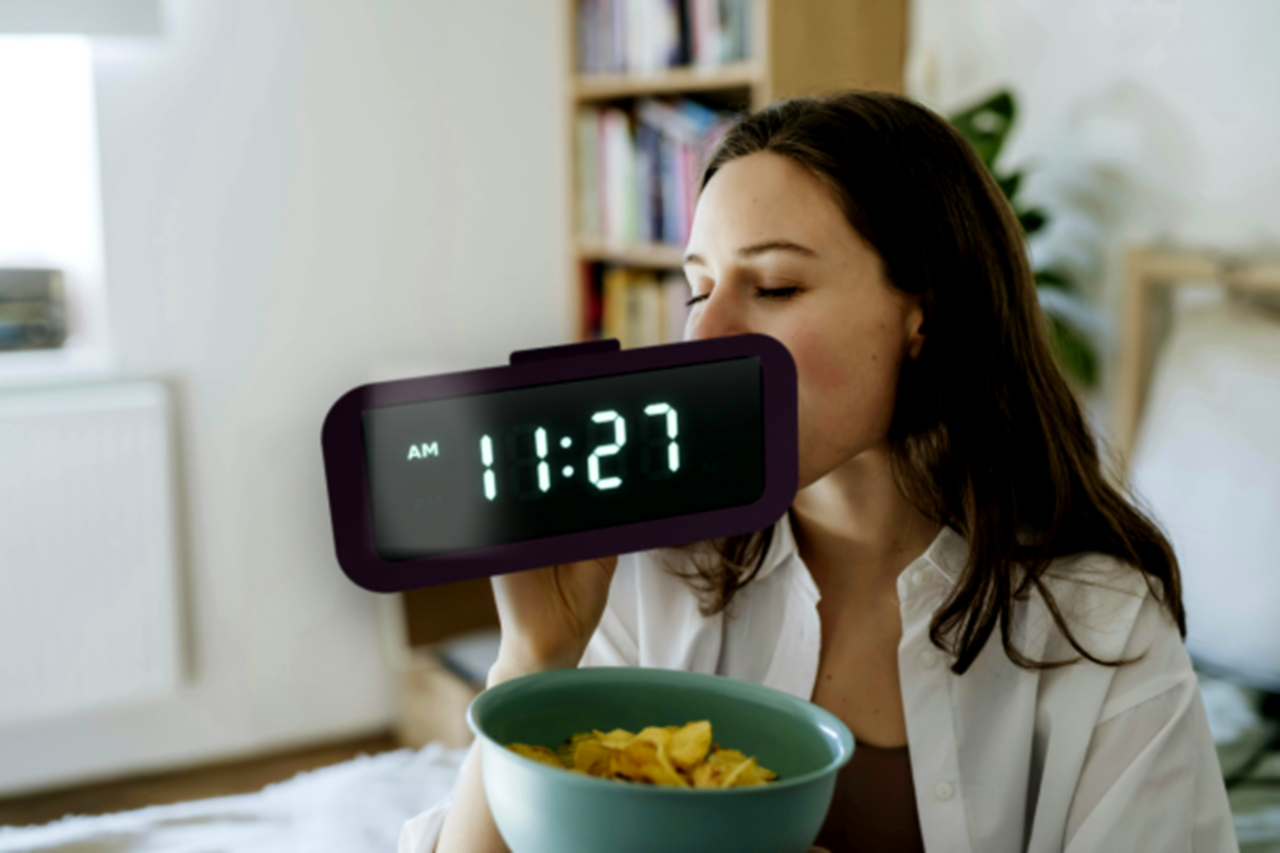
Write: 11h27
